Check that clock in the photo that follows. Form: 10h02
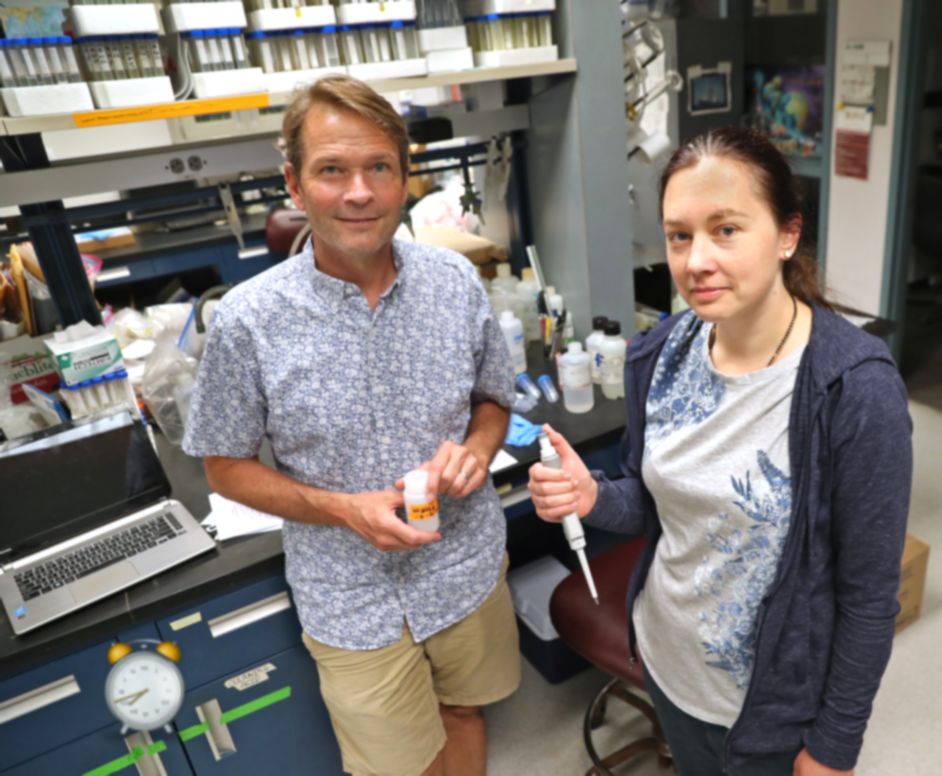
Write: 7h42
